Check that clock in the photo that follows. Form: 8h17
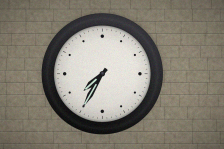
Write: 7h35
